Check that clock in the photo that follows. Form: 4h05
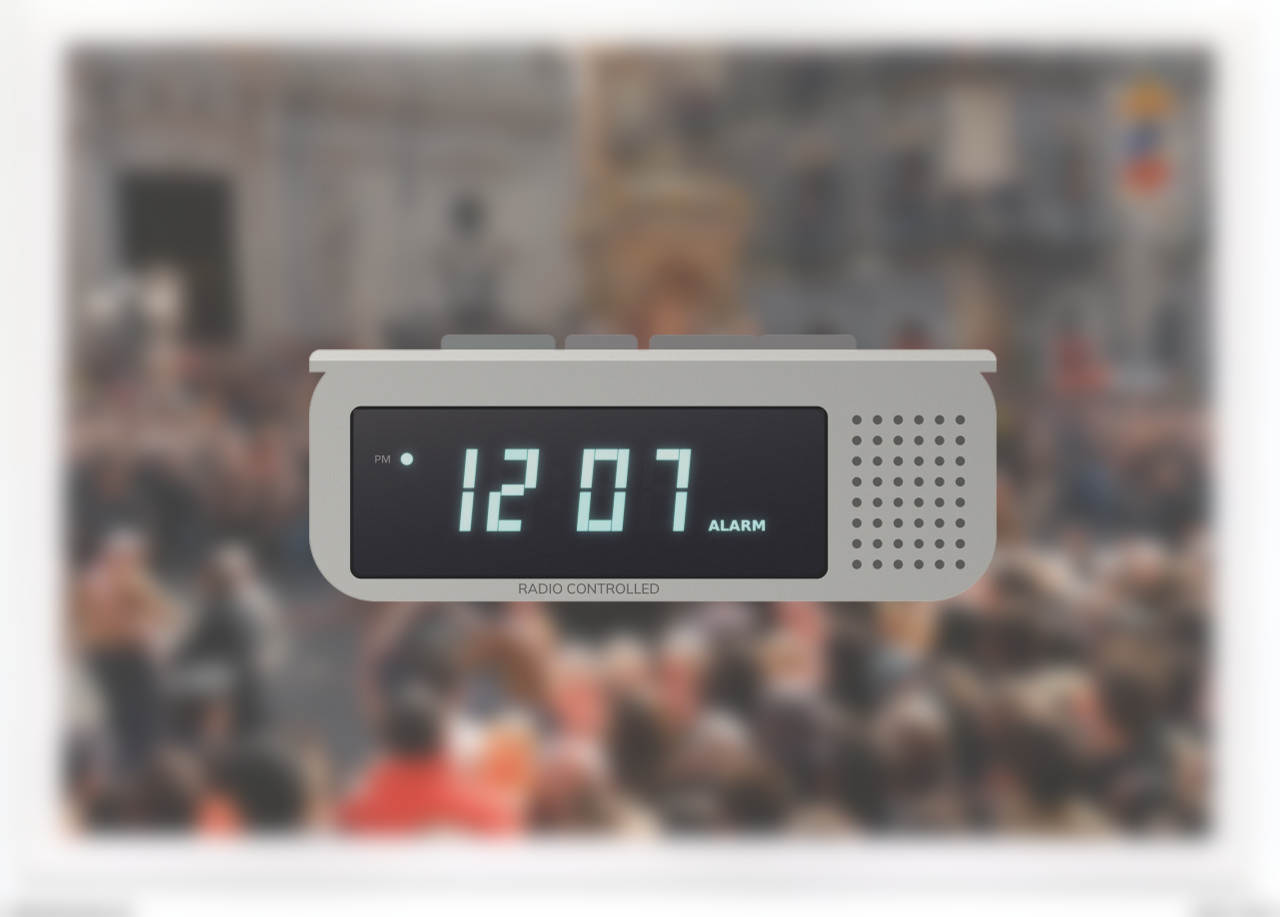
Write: 12h07
